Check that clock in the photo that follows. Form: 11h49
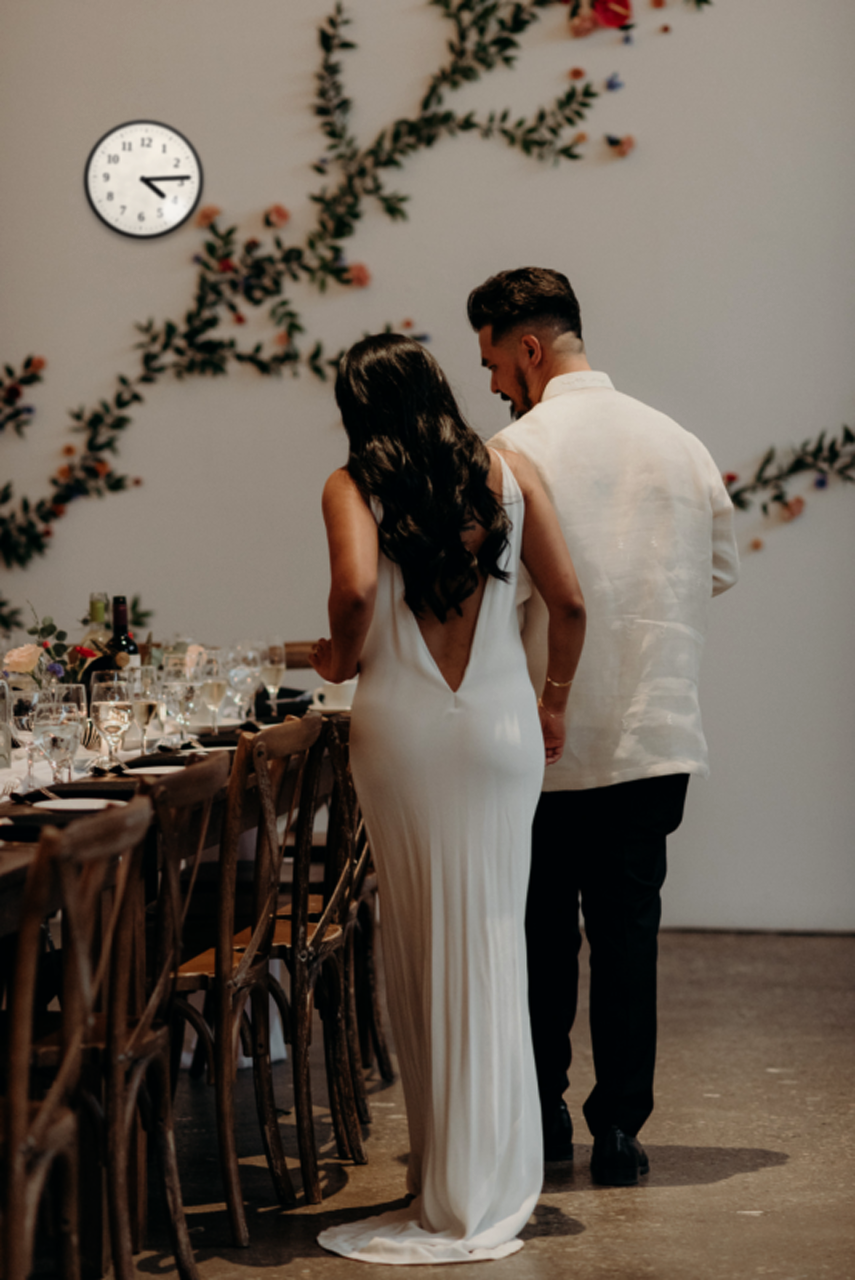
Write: 4h14
